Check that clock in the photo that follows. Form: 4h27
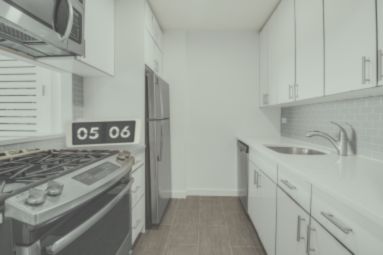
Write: 5h06
